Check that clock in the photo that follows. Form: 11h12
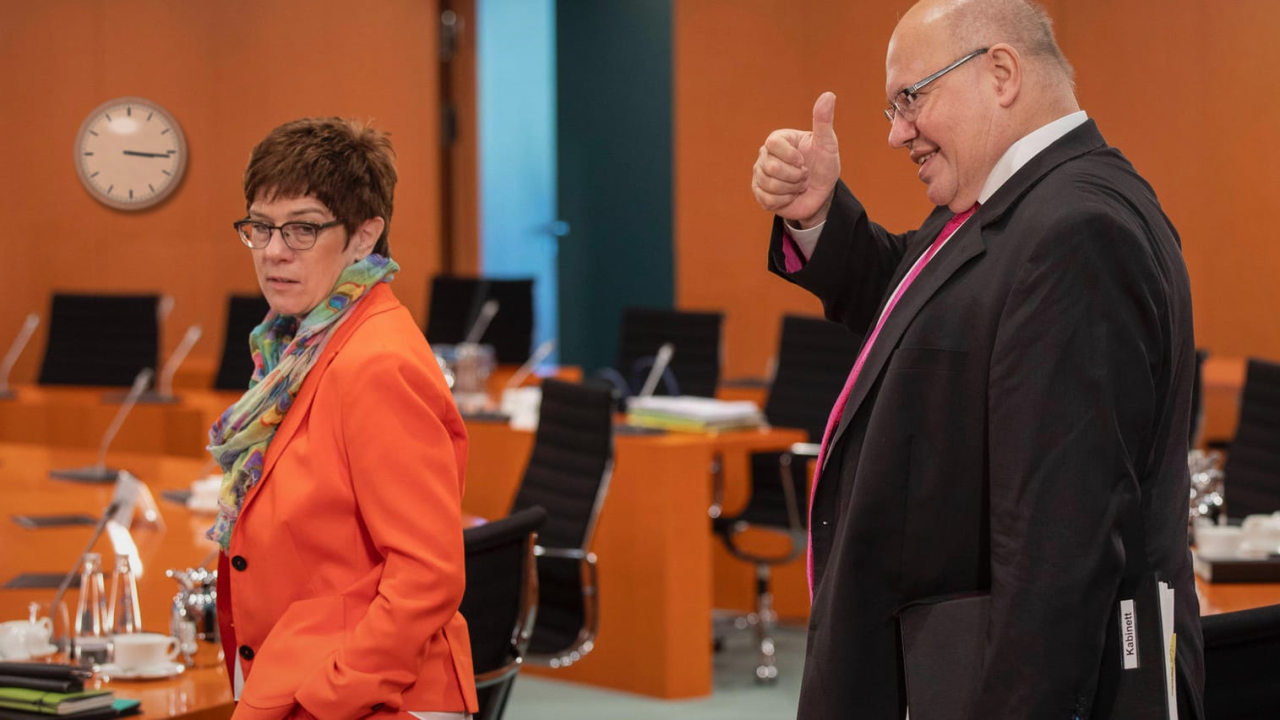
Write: 3h16
